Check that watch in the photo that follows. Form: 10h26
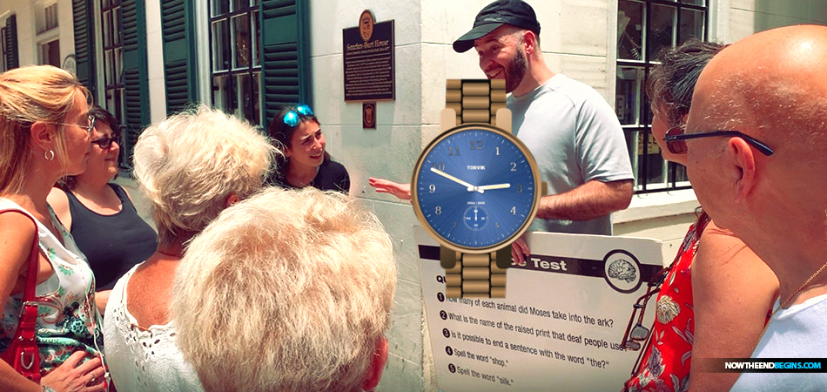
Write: 2h49
